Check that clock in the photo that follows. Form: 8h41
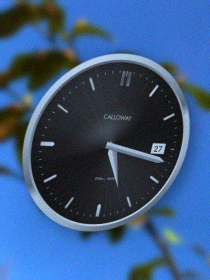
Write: 5h17
